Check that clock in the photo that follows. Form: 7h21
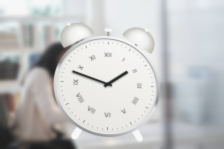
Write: 1h48
